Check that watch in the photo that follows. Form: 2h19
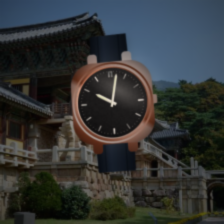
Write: 10h02
